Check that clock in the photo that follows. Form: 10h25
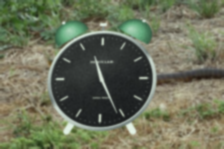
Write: 11h26
